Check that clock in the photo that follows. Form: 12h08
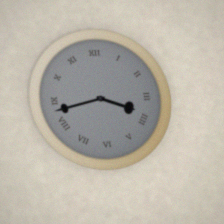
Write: 3h43
